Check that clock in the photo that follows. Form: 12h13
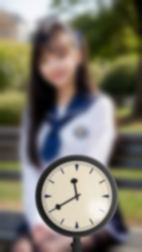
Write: 11h40
